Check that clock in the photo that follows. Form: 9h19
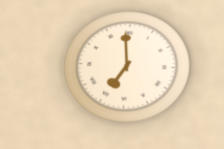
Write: 6h59
